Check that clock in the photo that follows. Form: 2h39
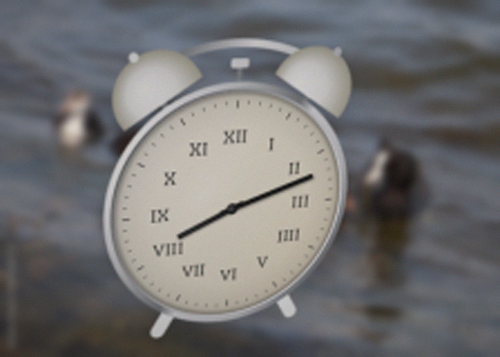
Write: 8h12
